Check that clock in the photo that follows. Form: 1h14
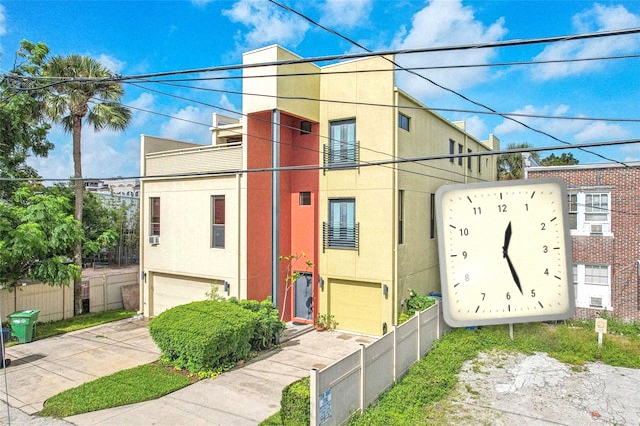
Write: 12h27
